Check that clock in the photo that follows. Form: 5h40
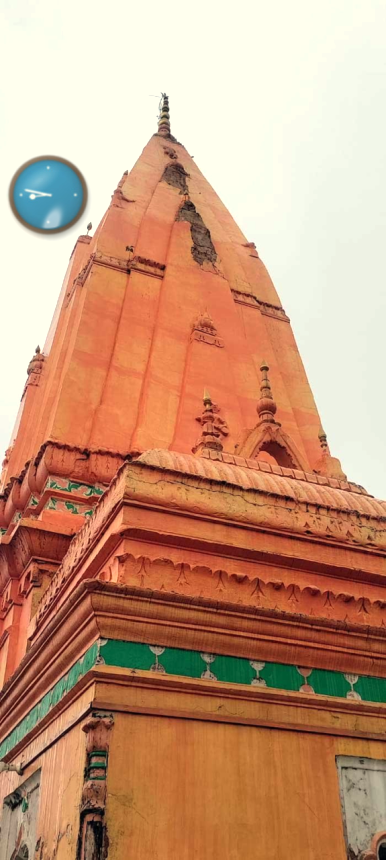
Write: 8h47
